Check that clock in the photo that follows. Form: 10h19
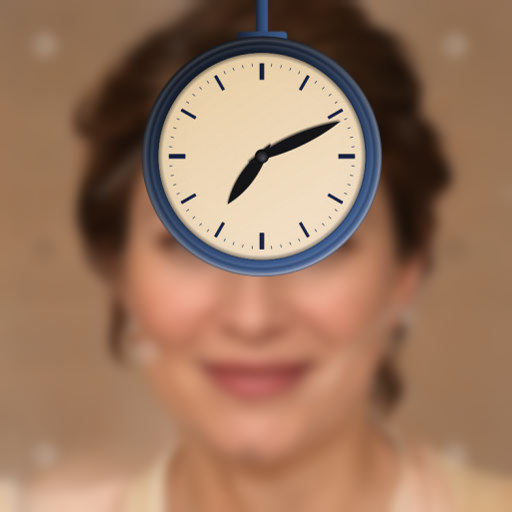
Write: 7h11
